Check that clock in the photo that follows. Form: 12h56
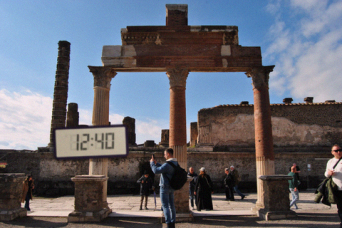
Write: 12h40
